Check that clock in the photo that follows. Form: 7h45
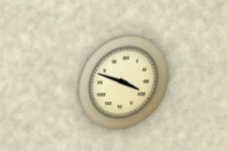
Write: 3h48
